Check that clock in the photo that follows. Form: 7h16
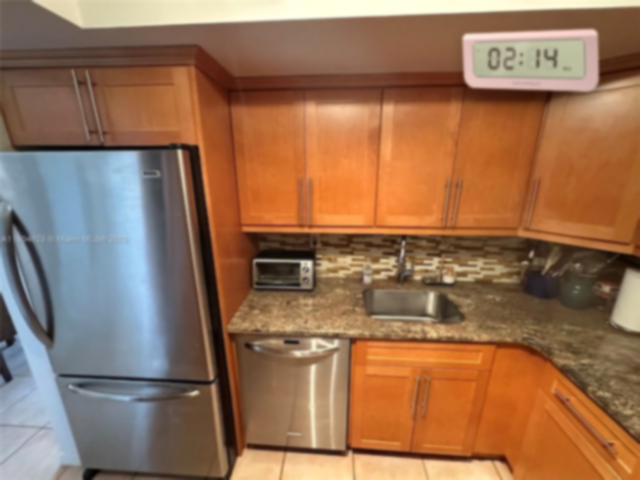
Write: 2h14
